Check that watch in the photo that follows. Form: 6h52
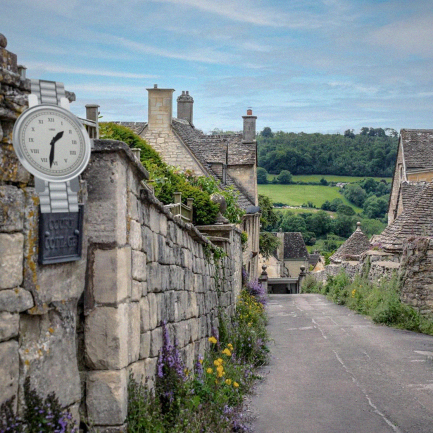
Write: 1h32
